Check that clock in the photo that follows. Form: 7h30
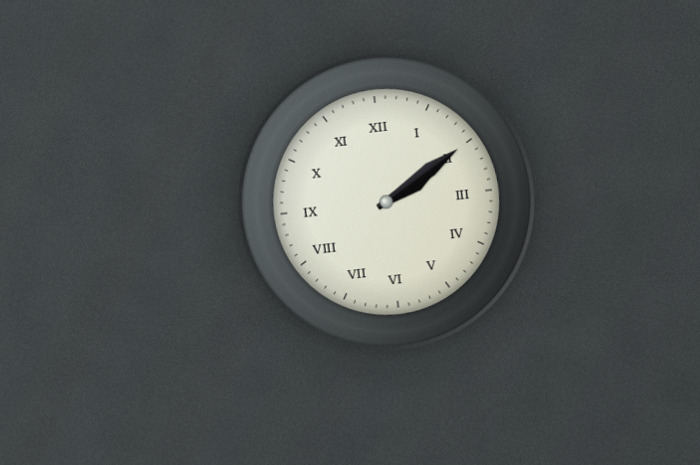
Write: 2h10
